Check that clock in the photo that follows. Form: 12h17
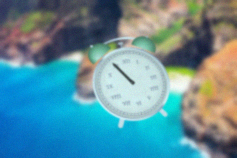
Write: 10h55
